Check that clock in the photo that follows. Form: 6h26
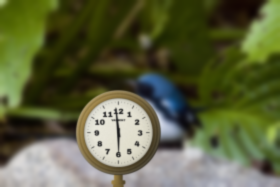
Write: 5h59
